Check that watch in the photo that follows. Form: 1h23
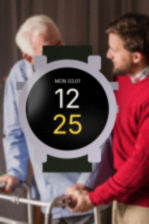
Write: 12h25
